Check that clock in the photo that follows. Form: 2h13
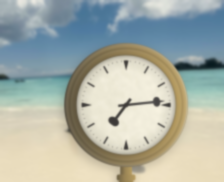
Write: 7h14
